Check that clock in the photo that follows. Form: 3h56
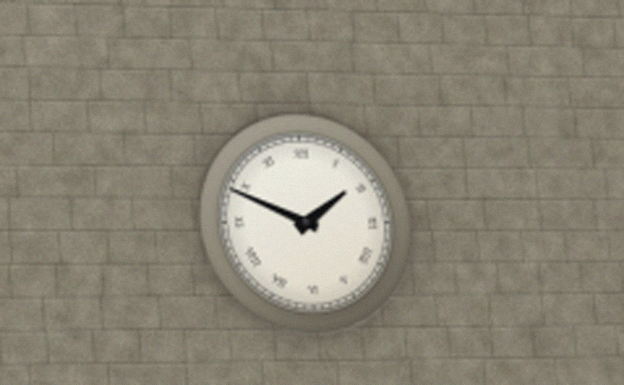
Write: 1h49
